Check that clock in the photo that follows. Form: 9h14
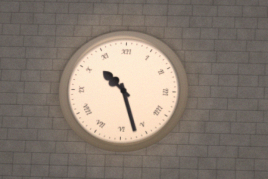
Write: 10h27
